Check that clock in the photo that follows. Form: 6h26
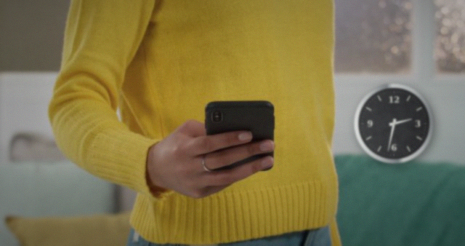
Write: 2h32
